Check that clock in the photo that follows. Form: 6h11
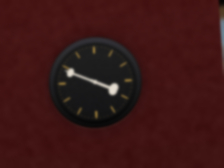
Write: 3h49
